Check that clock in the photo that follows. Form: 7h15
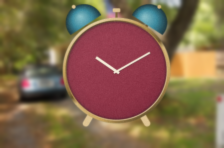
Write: 10h10
